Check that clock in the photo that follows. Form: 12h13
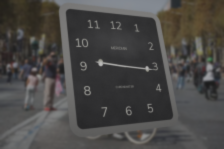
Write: 9h16
